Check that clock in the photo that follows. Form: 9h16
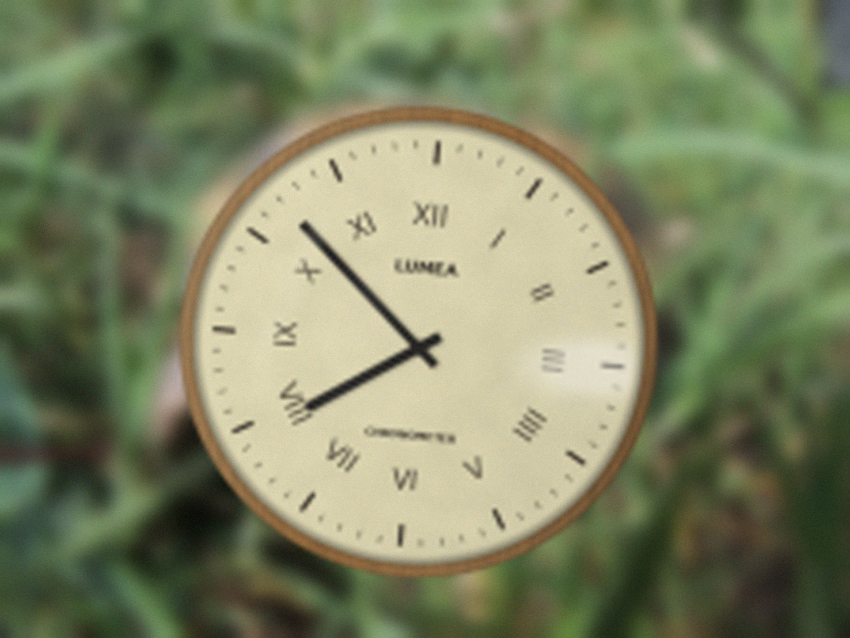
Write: 7h52
